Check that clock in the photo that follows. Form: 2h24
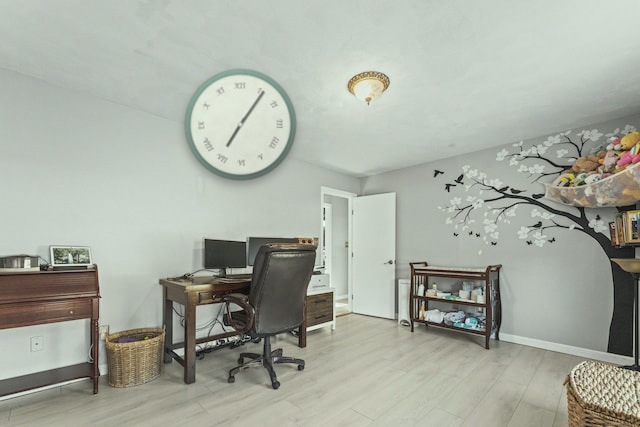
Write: 7h06
